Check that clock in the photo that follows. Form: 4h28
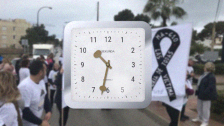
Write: 10h32
